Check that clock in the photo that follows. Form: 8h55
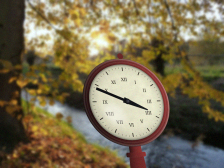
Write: 3h49
